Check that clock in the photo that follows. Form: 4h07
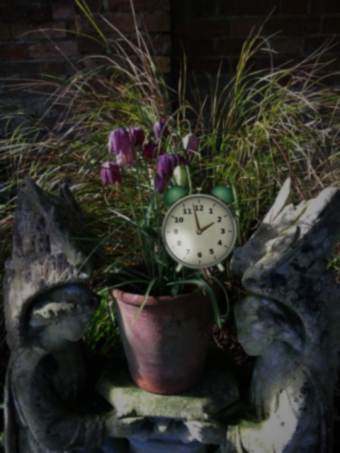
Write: 1h58
